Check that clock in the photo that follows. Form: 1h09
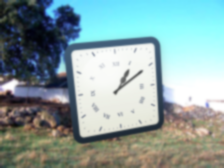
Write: 1h10
